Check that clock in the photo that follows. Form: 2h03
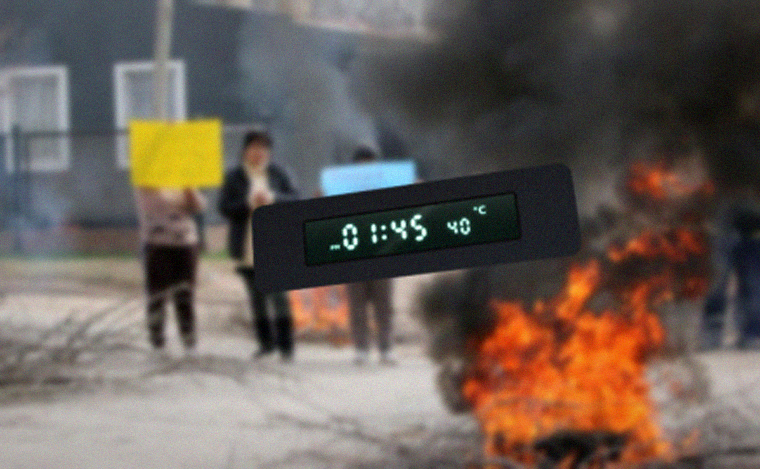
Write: 1h45
